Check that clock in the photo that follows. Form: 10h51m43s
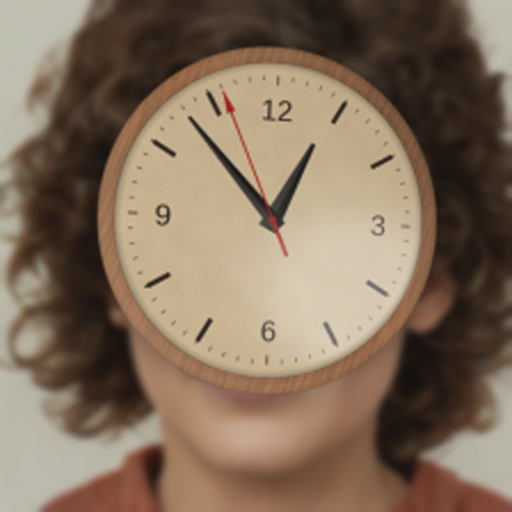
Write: 12h52m56s
